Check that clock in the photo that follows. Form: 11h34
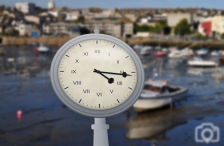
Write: 4h16
